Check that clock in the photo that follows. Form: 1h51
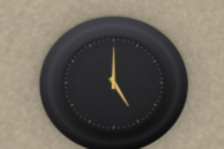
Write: 5h00
